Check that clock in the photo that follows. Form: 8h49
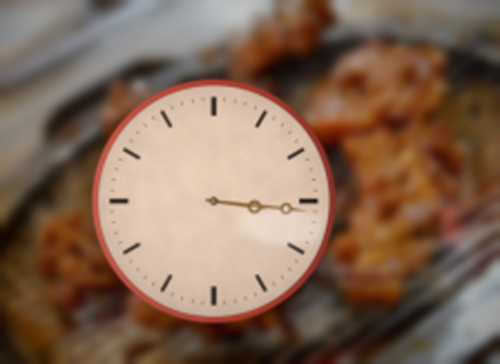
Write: 3h16
